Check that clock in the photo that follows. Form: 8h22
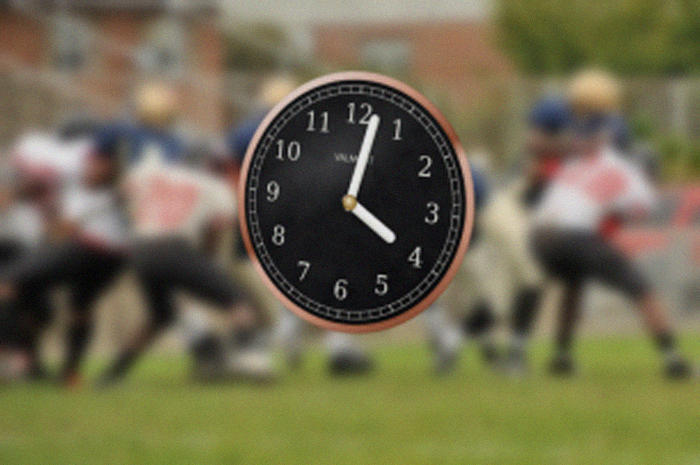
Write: 4h02
